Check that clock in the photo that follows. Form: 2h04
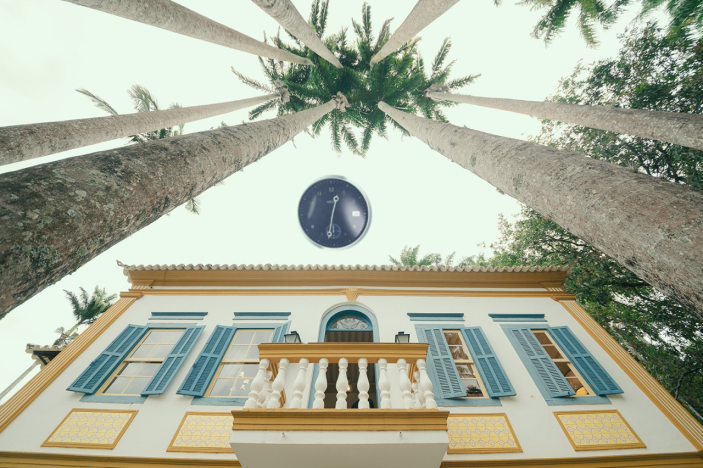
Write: 12h32
